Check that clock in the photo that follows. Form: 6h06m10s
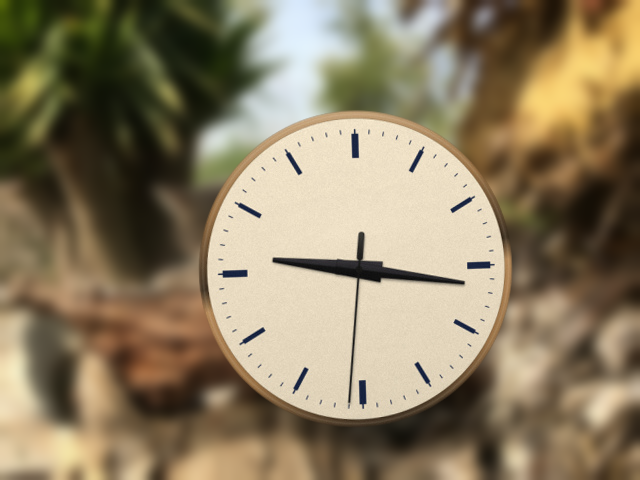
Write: 9h16m31s
